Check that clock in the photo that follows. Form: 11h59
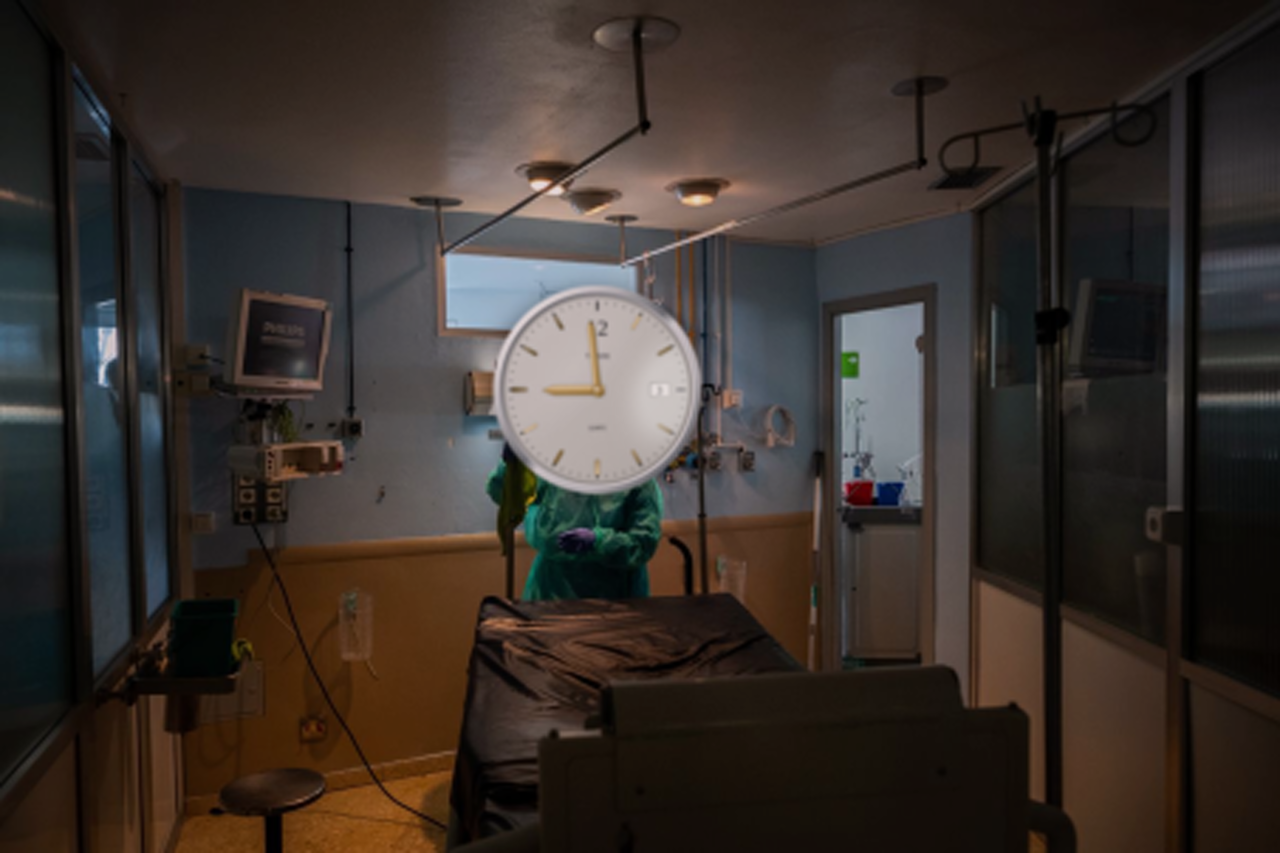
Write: 8h59
